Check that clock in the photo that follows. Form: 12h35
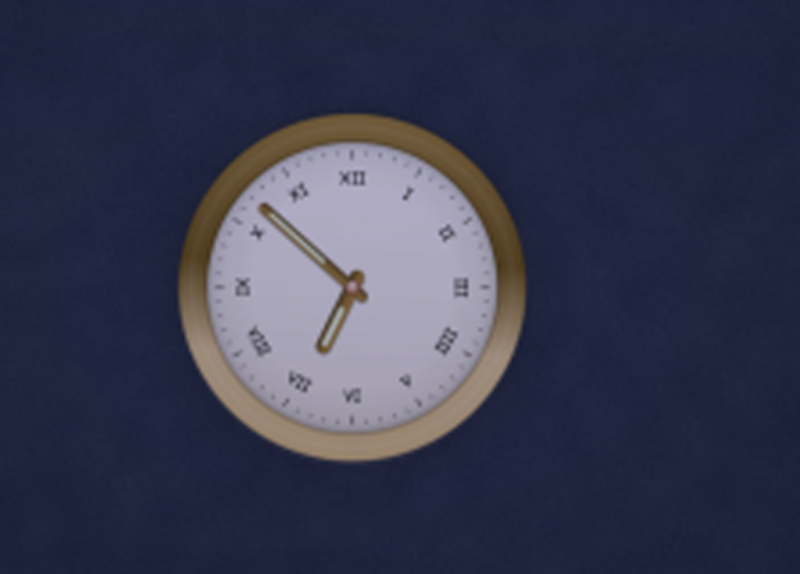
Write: 6h52
